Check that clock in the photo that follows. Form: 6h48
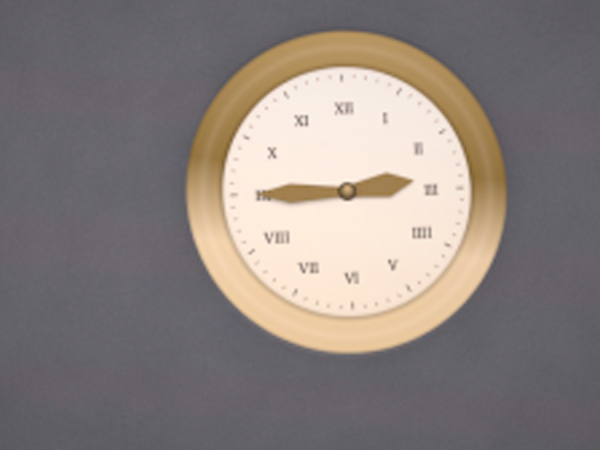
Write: 2h45
